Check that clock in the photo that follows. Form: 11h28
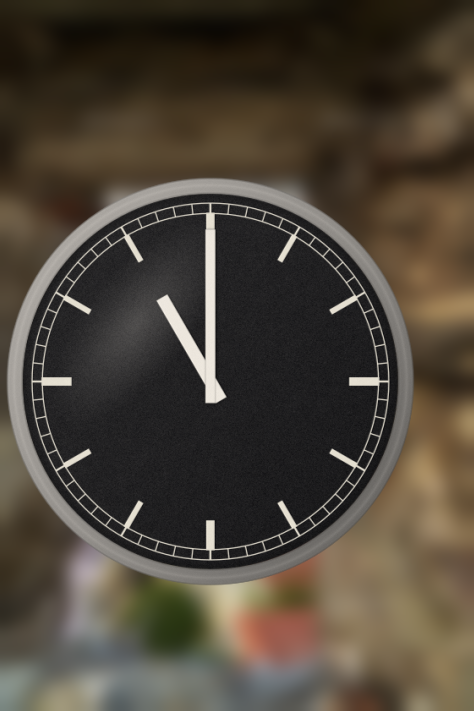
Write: 11h00
